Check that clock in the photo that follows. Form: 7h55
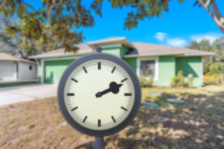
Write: 2h11
